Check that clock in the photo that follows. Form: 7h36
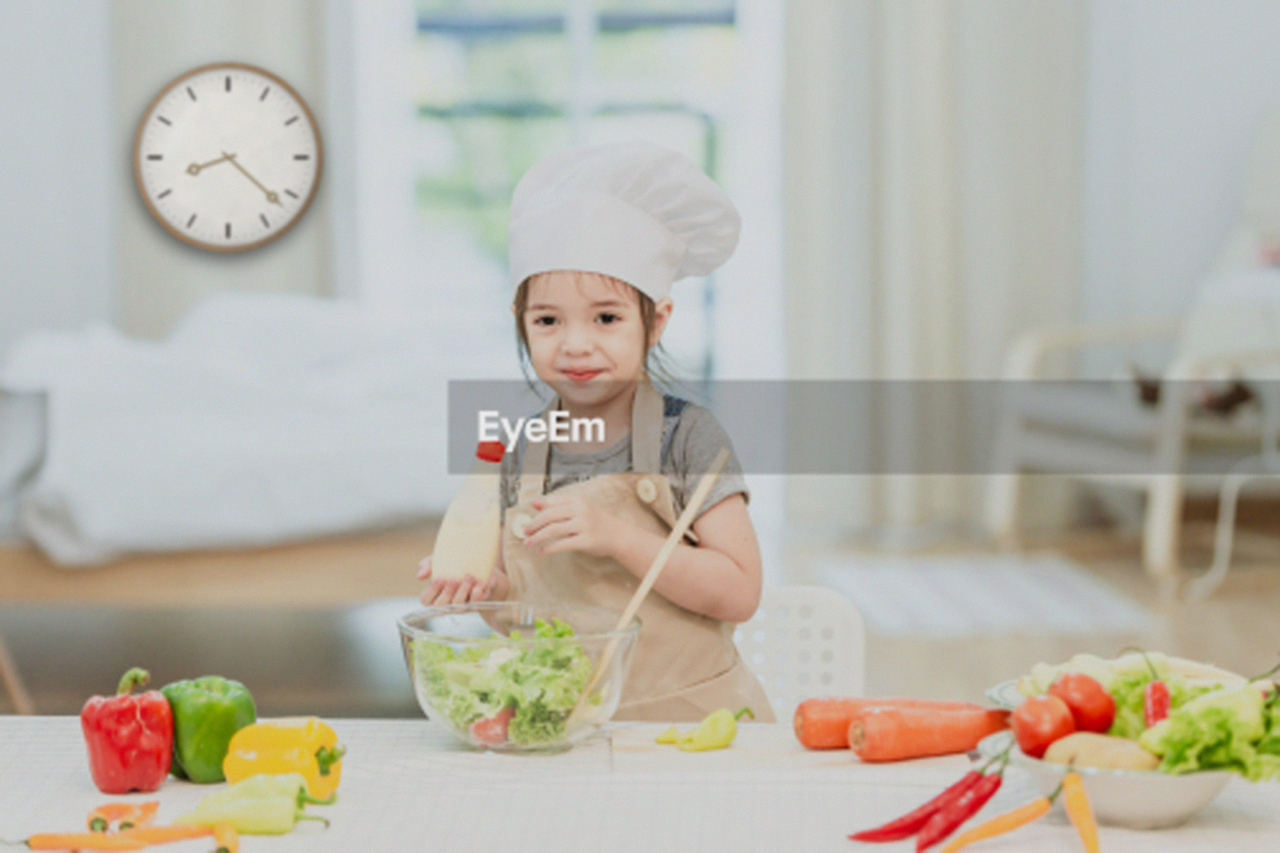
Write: 8h22
